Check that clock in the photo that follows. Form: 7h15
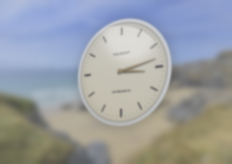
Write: 3h13
